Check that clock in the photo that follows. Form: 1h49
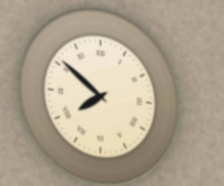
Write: 7h51
